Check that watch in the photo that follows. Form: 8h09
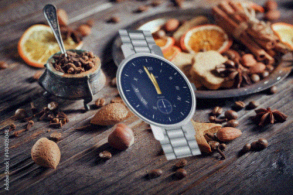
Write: 11h58
